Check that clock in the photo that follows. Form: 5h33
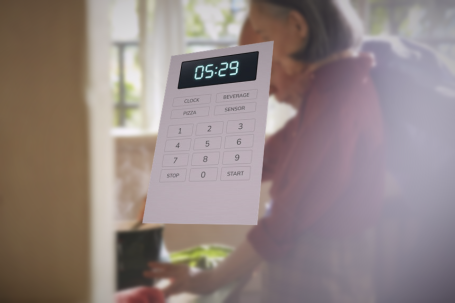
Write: 5h29
